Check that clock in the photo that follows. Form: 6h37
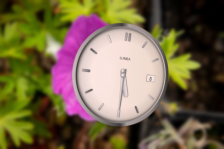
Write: 5h30
